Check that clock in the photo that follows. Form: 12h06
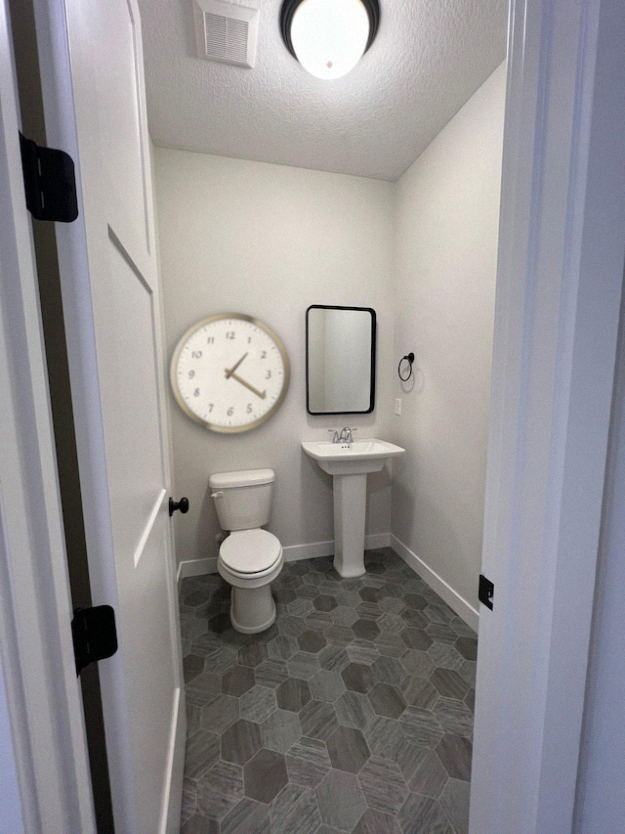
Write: 1h21
